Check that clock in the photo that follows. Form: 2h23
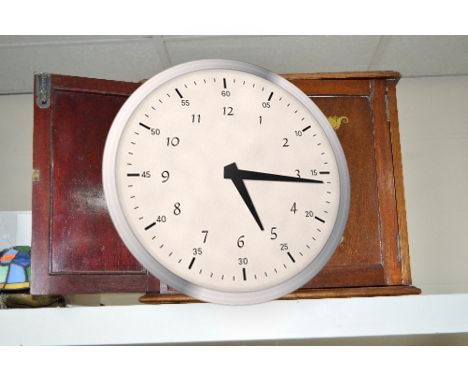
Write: 5h16
